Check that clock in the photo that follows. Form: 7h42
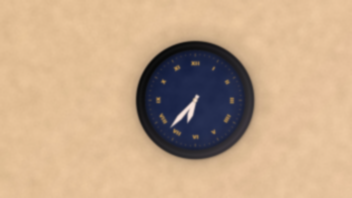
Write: 6h37
